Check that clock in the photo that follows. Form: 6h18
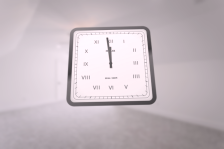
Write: 11h59
